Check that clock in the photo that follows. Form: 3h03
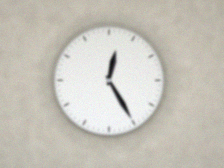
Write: 12h25
